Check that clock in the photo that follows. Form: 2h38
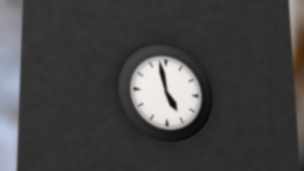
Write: 4h58
